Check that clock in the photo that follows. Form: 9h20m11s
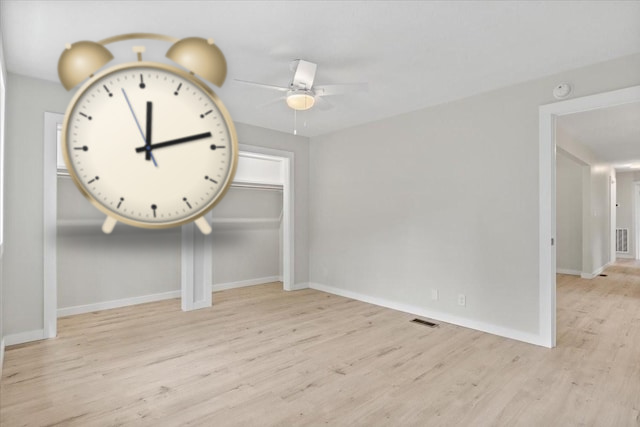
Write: 12h12m57s
